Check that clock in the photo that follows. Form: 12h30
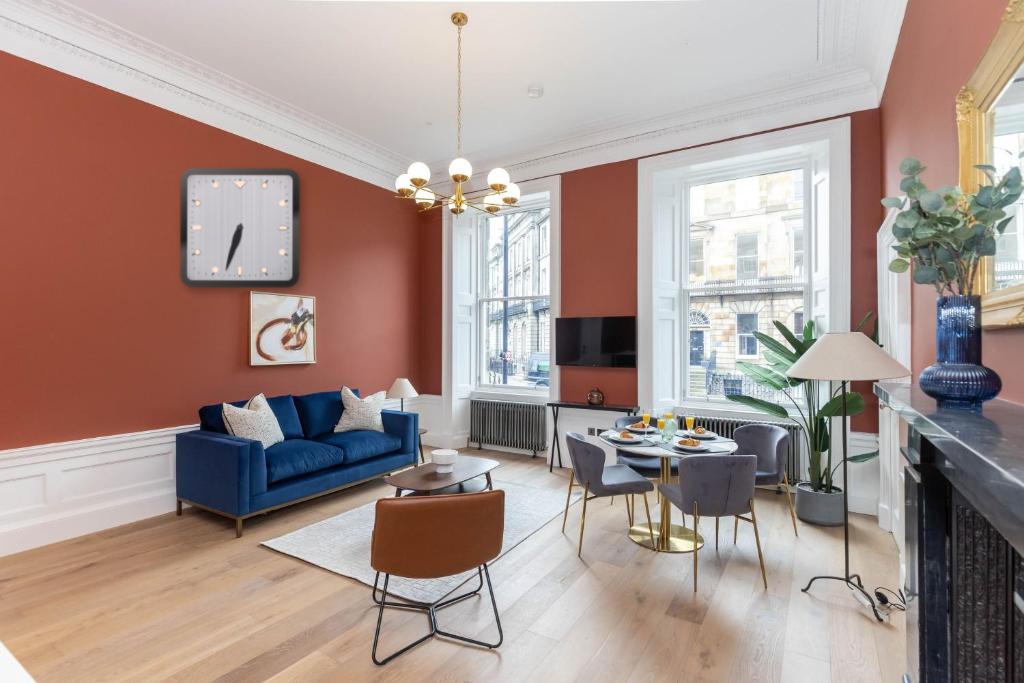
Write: 6h33
